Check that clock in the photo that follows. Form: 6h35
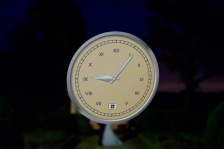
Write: 9h06
